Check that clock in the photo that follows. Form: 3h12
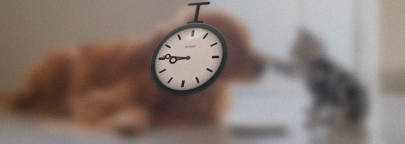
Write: 8h46
